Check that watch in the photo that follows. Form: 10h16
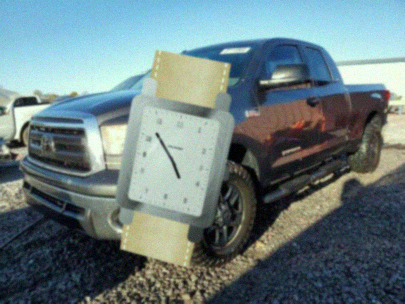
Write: 4h53
